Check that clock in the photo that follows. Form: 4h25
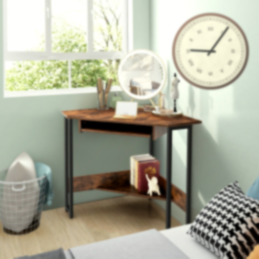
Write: 9h06
